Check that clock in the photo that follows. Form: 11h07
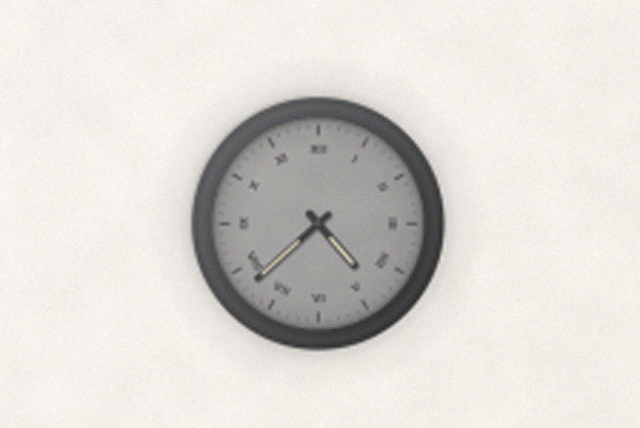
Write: 4h38
